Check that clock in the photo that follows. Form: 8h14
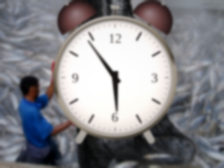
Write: 5h54
